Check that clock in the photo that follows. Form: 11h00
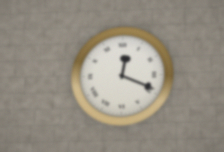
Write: 12h19
